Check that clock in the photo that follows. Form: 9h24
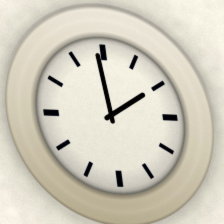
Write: 1h59
